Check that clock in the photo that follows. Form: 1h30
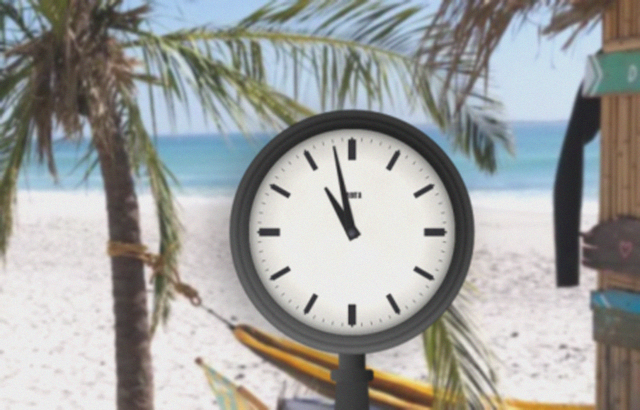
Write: 10h58
